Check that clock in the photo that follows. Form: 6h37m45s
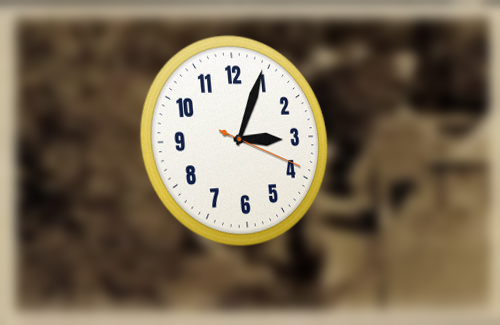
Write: 3h04m19s
